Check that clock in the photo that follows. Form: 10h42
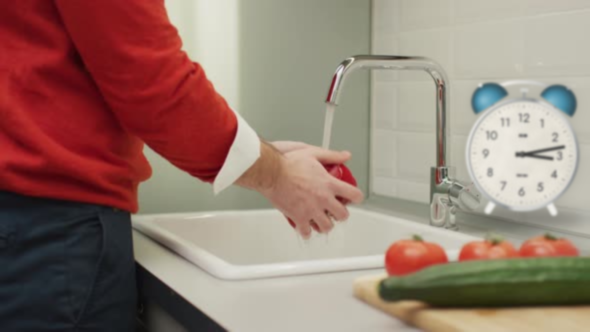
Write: 3h13
